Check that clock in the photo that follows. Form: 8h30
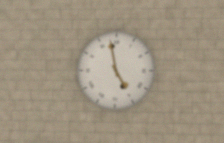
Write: 4h58
